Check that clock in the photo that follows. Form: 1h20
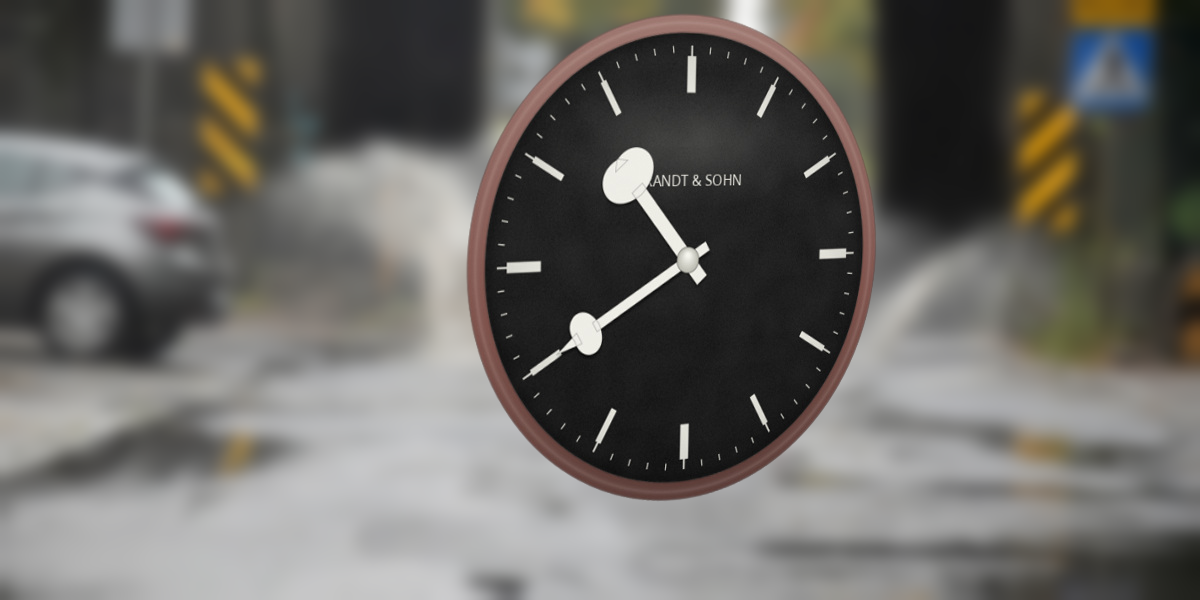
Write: 10h40
